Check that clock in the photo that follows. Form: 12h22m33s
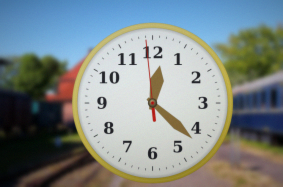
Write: 12h21m59s
